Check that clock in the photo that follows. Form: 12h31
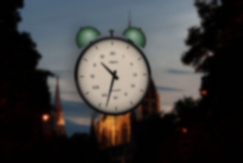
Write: 10h33
